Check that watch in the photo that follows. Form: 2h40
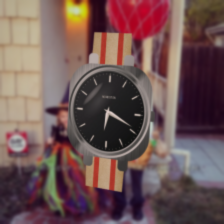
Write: 6h19
